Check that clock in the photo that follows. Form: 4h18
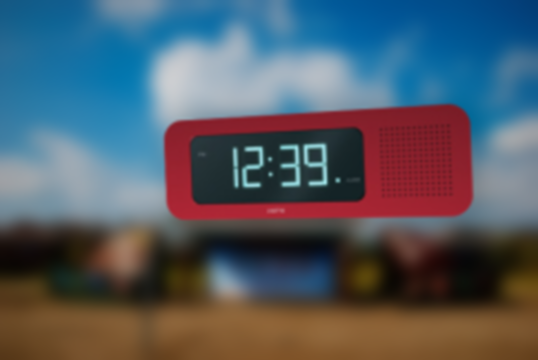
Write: 12h39
